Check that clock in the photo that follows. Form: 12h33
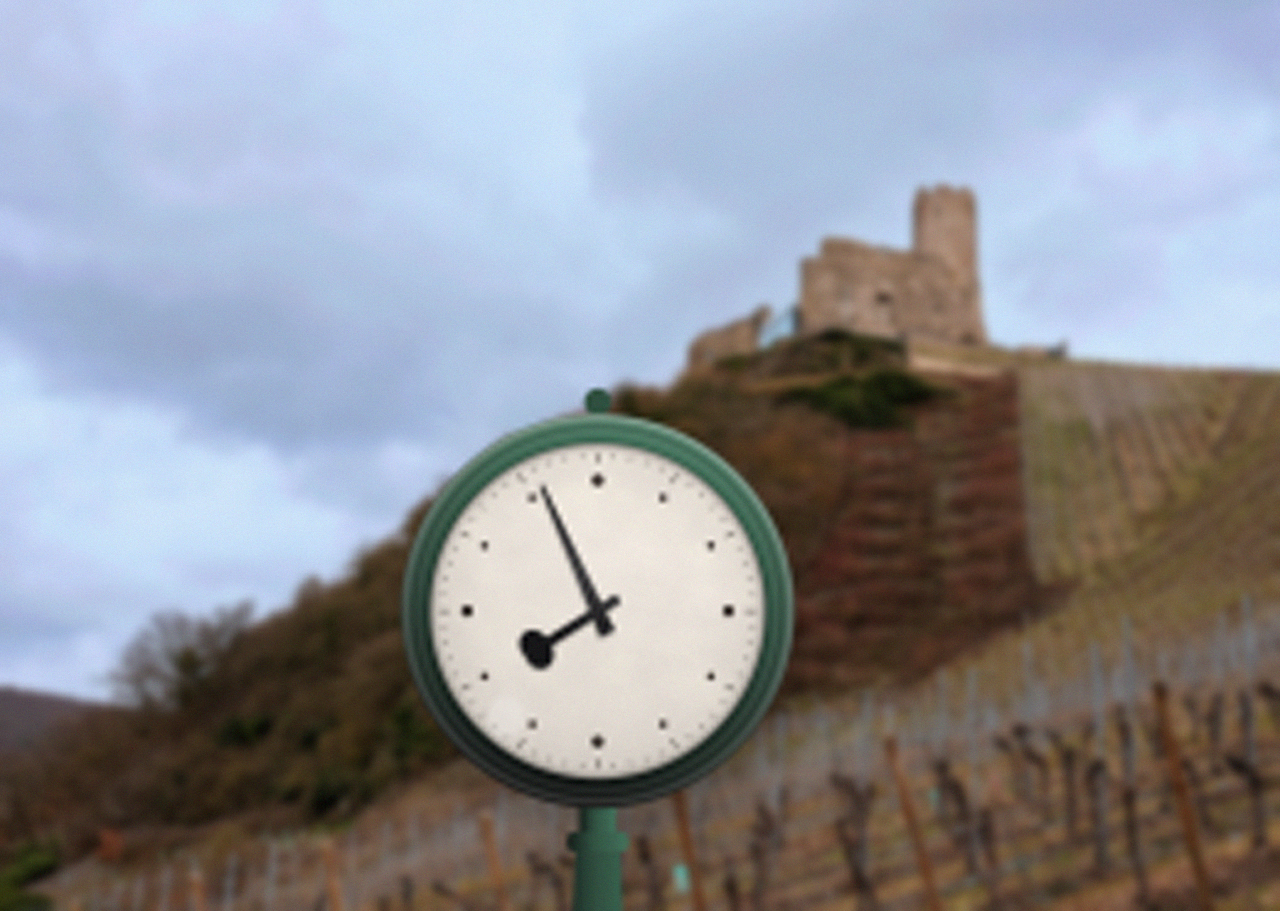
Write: 7h56
